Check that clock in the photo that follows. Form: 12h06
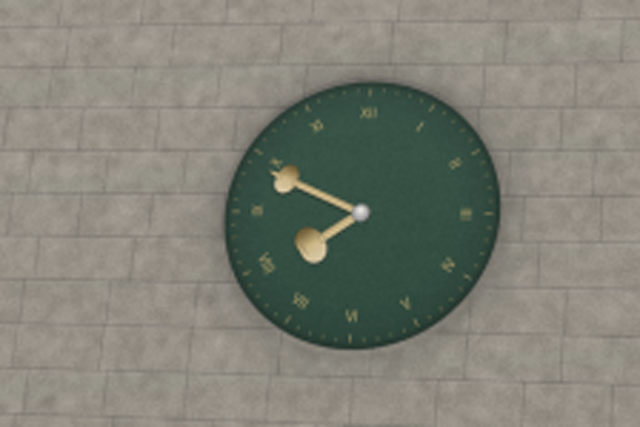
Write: 7h49
